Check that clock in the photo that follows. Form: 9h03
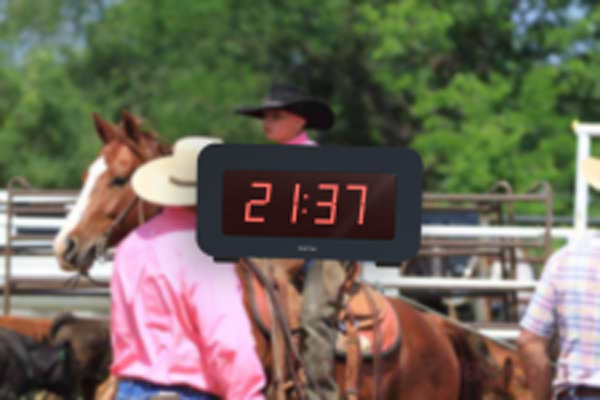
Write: 21h37
